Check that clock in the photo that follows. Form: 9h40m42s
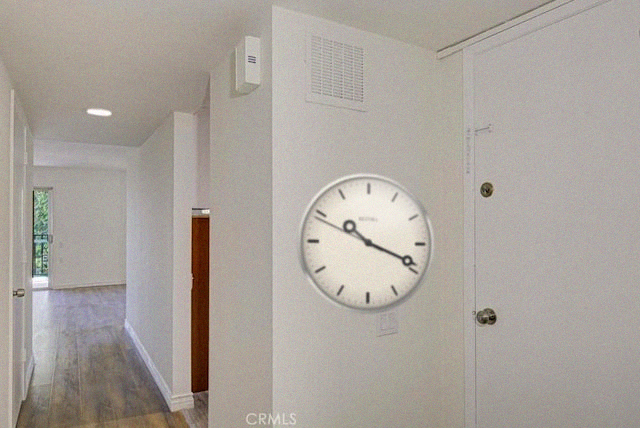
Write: 10h18m49s
